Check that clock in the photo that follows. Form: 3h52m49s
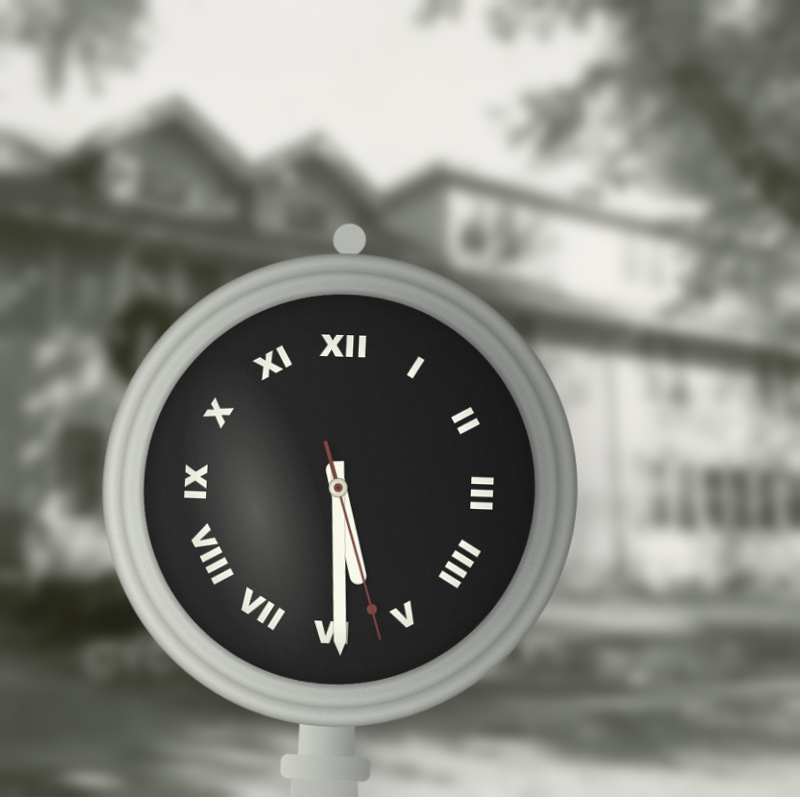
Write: 5h29m27s
